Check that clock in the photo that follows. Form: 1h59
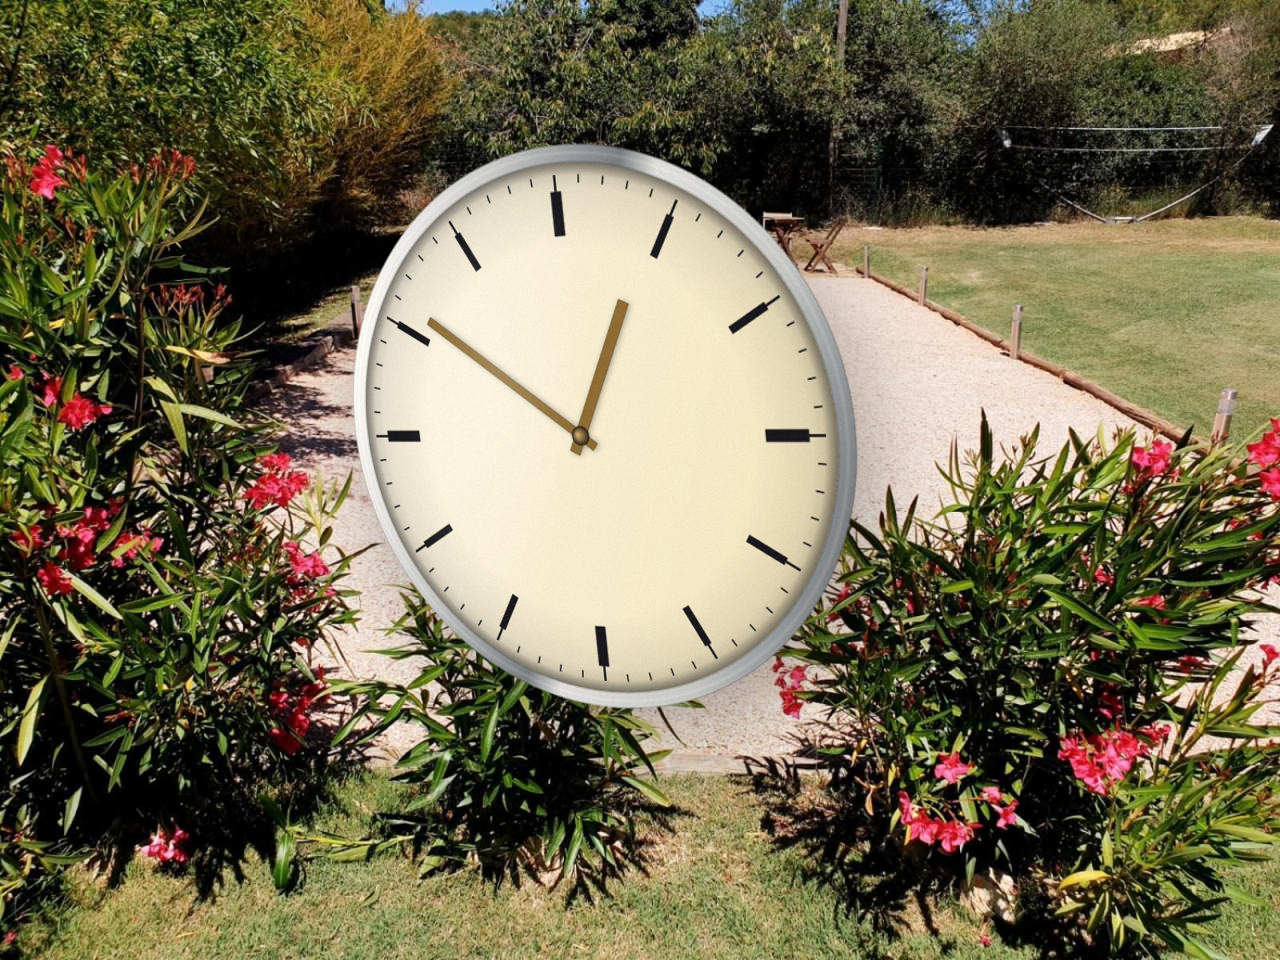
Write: 12h51
